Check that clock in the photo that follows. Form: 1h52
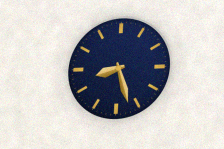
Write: 8h27
